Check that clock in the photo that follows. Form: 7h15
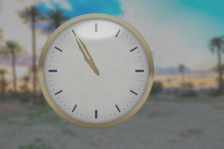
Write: 10h55
